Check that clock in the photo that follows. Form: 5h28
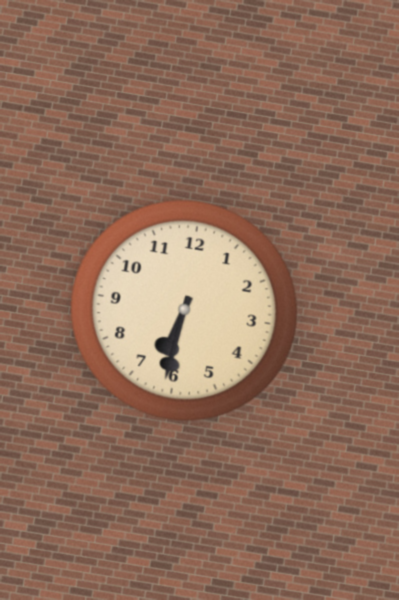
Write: 6h31
